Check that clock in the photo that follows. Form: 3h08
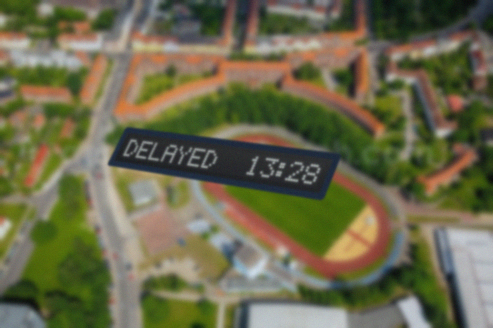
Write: 13h28
